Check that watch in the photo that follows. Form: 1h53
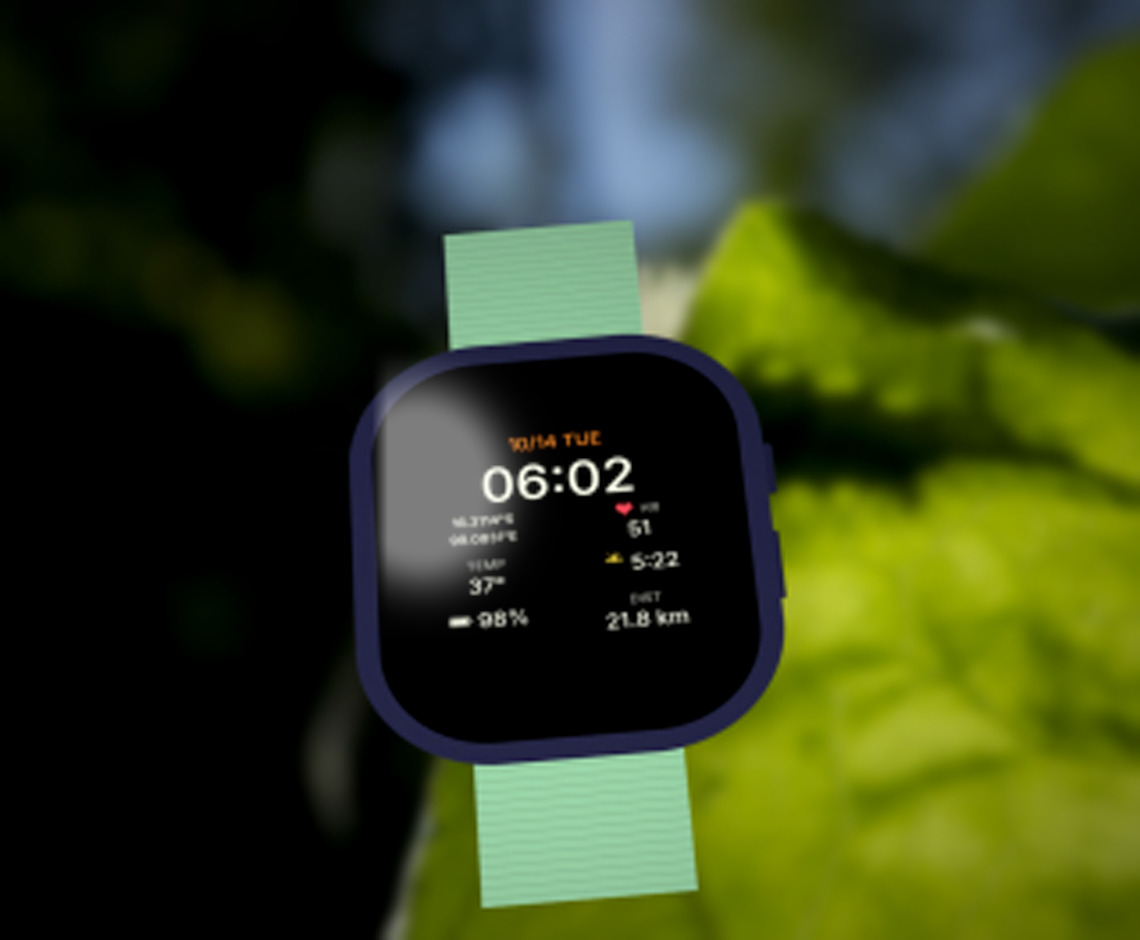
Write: 6h02
